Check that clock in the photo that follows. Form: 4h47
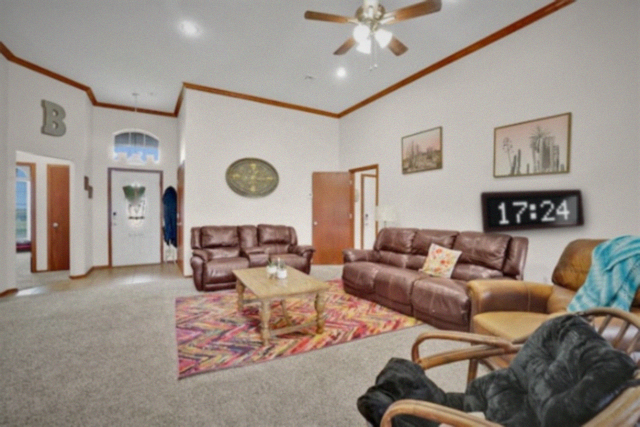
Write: 17h24
